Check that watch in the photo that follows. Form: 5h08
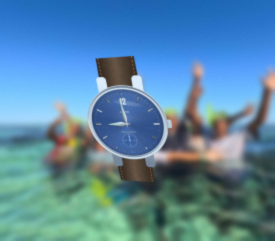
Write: 8h59
